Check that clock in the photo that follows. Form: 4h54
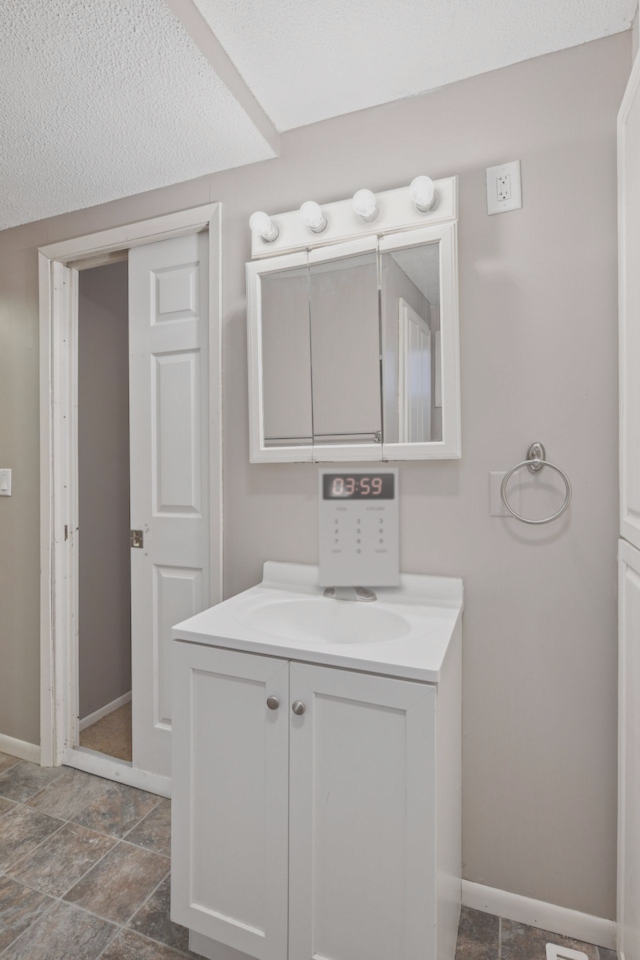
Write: 3h59
